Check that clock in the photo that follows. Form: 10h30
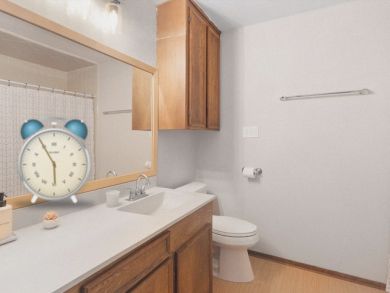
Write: 5h55
